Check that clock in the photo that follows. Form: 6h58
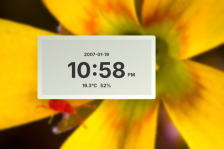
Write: 10h58
